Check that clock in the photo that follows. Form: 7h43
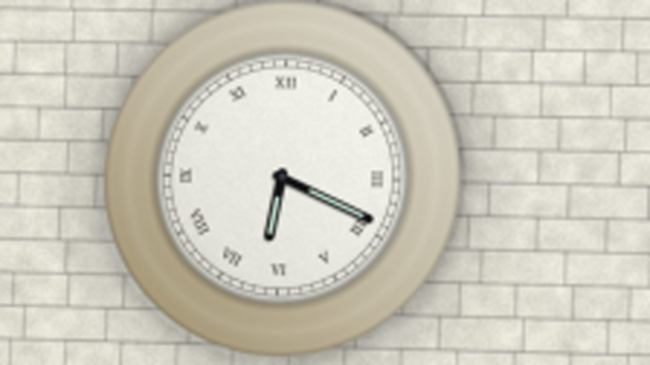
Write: 6h19
